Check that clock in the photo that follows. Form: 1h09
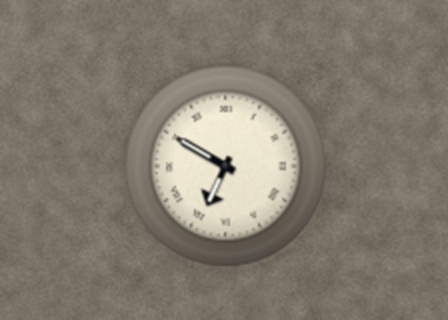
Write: 6h50
